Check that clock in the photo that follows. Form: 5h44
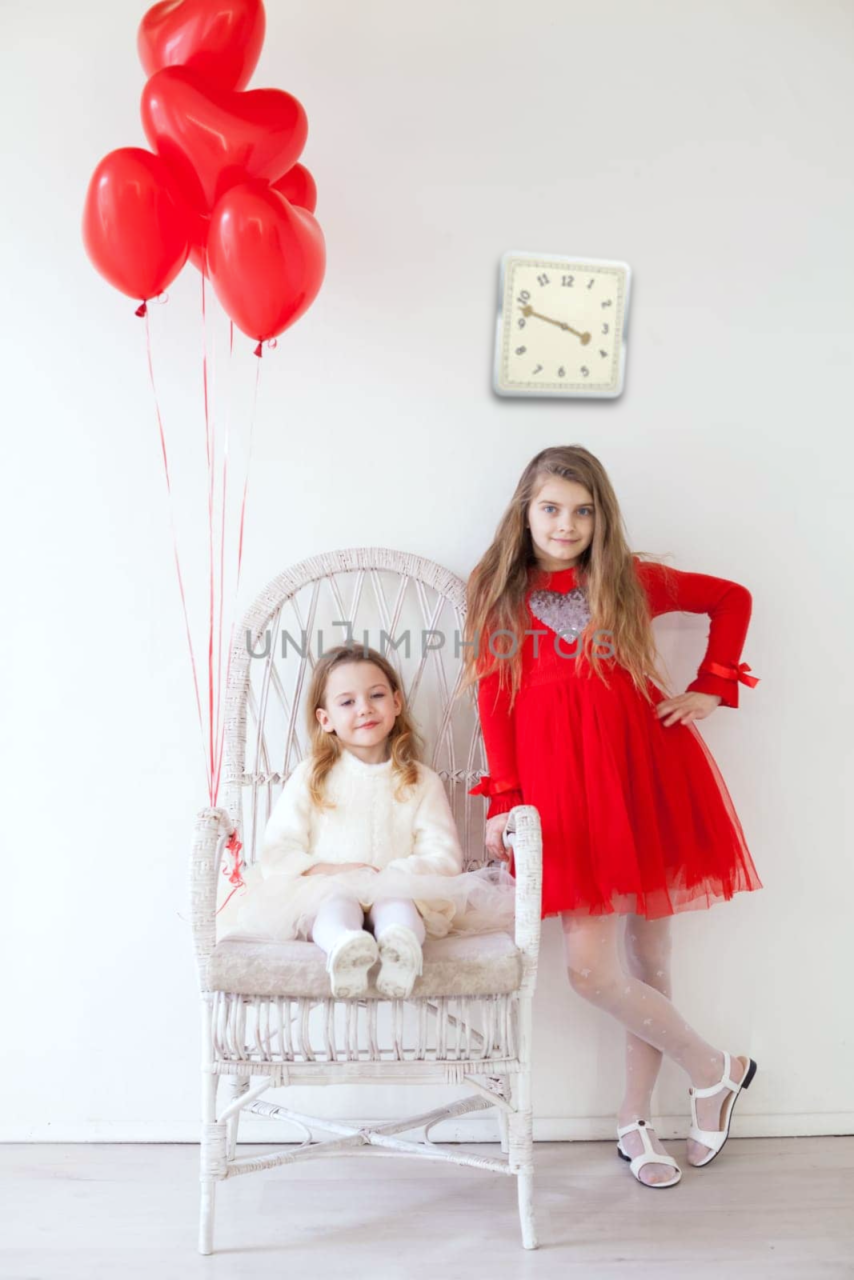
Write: 3h48
